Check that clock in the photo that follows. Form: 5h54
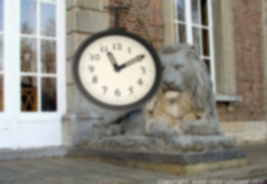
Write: 11h10
